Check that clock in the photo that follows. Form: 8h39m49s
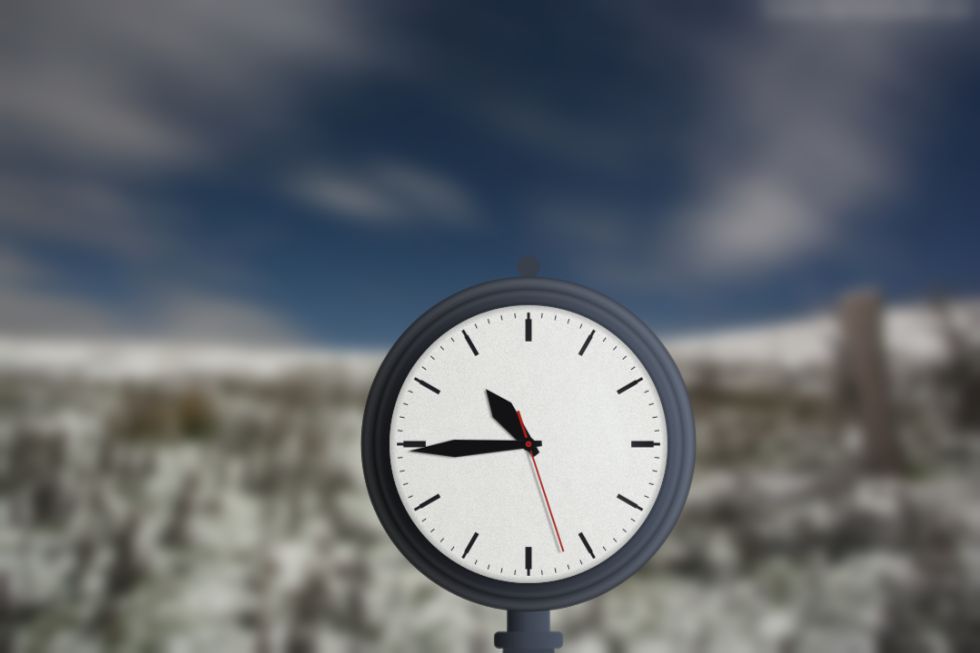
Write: 10h44m27s
